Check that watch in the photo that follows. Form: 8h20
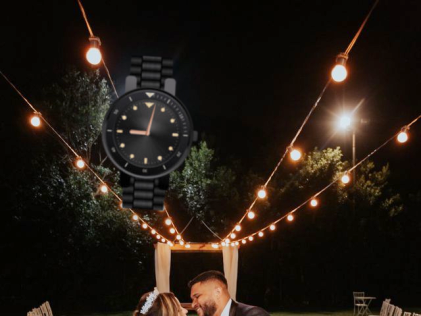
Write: 9h02
